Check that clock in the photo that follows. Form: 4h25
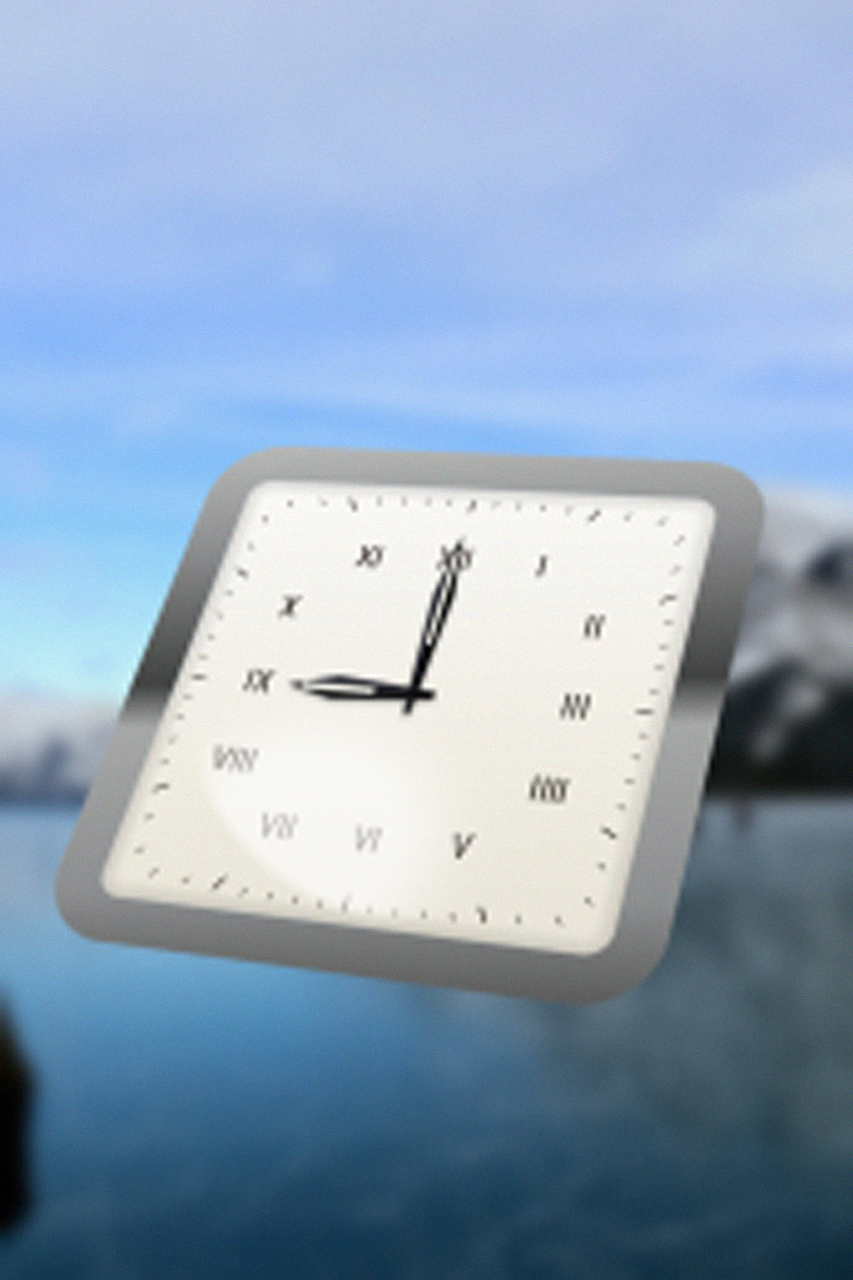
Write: 9h00
